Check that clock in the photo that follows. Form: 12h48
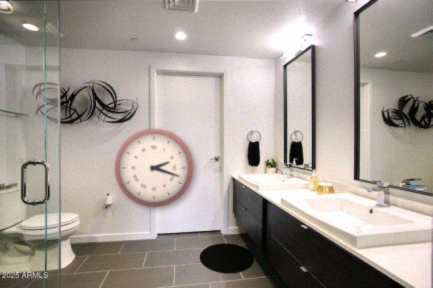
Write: 2h18
